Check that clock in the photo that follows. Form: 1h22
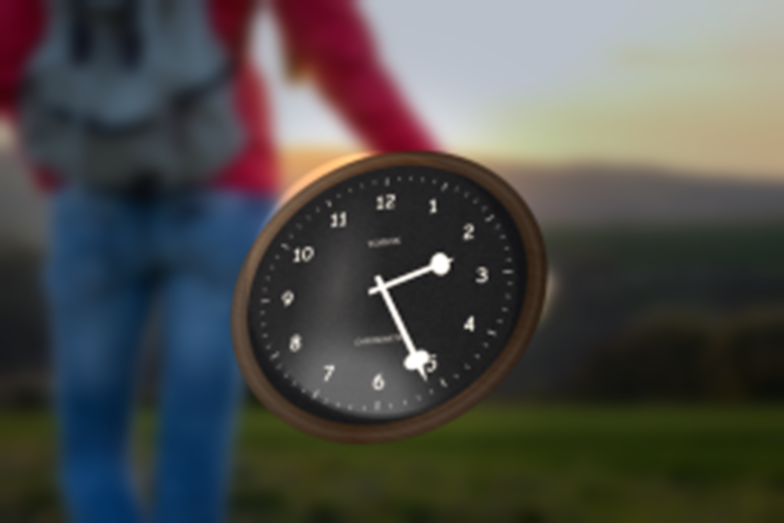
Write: 2h26
